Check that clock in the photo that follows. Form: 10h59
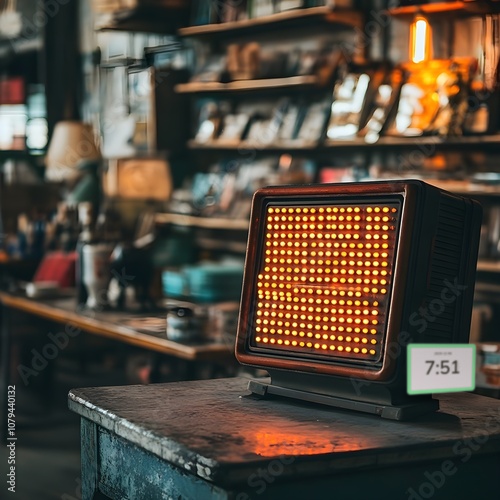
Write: 7h51
